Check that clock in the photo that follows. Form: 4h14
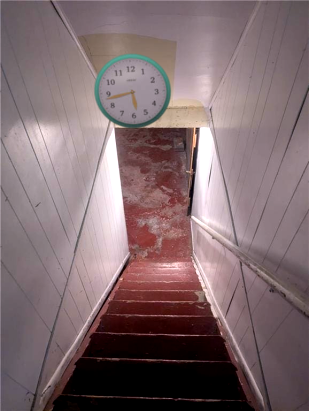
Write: 5h43
